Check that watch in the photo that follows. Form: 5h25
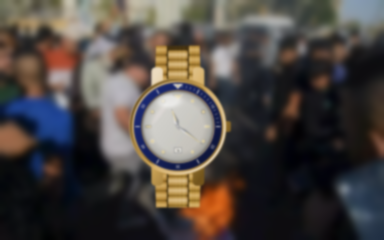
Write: 11h21
